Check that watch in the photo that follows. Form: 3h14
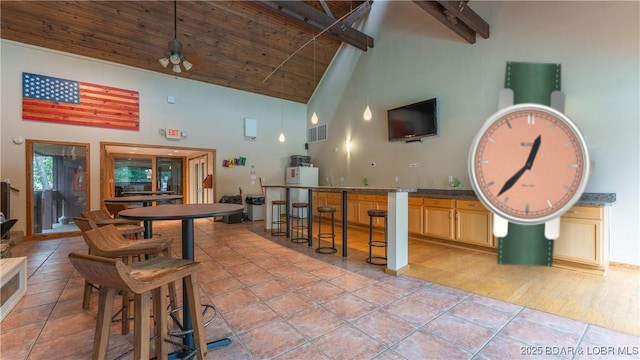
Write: 12h37
